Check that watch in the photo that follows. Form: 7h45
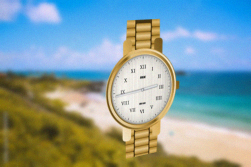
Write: 2h44
